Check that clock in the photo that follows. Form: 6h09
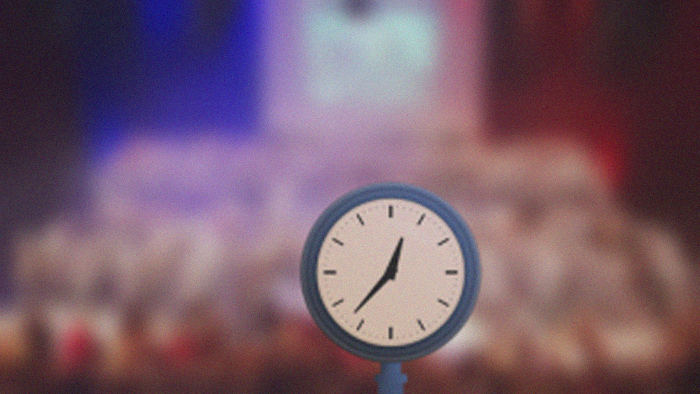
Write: 12h37
